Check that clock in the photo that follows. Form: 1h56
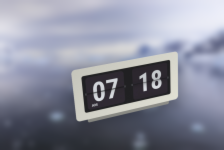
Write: 7h18
